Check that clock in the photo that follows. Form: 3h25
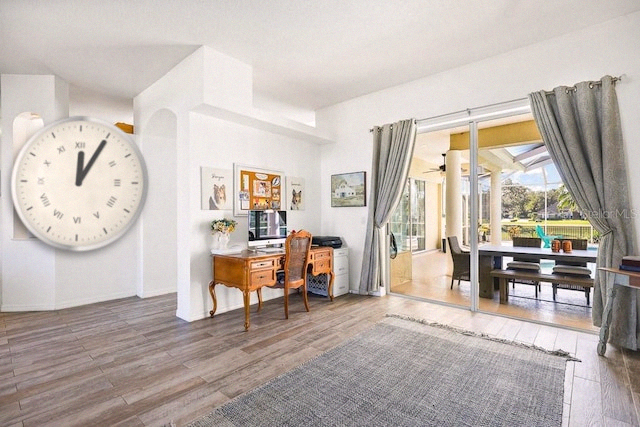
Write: 12h05
